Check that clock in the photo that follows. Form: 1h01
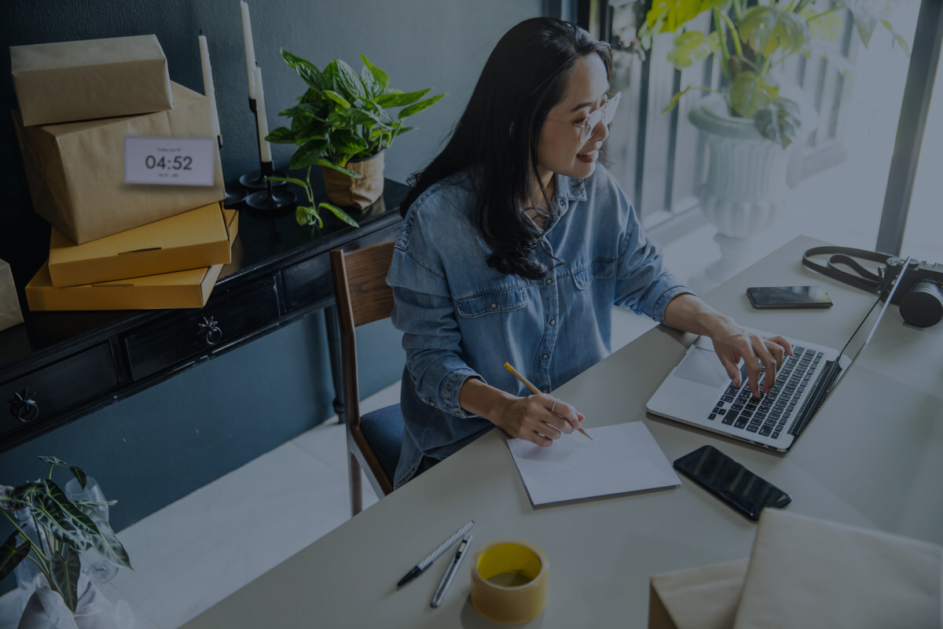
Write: 4h52
